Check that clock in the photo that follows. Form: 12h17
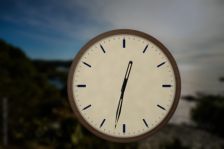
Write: 12h32
